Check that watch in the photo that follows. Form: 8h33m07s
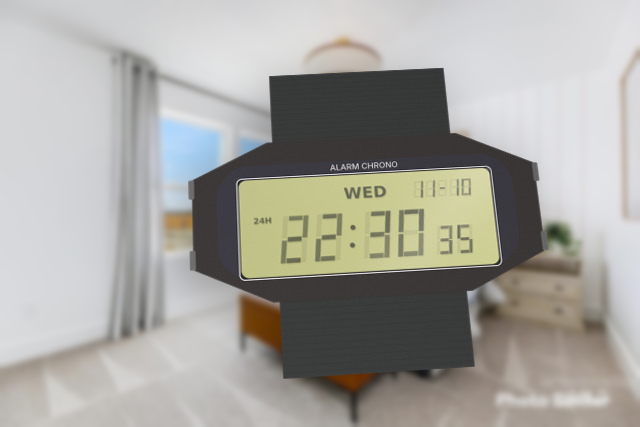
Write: 22h30m35s
